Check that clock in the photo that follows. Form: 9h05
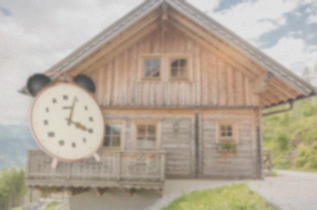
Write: 4h04
